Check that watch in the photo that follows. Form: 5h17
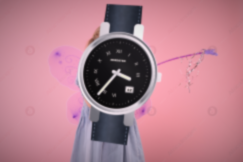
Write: 3h36
